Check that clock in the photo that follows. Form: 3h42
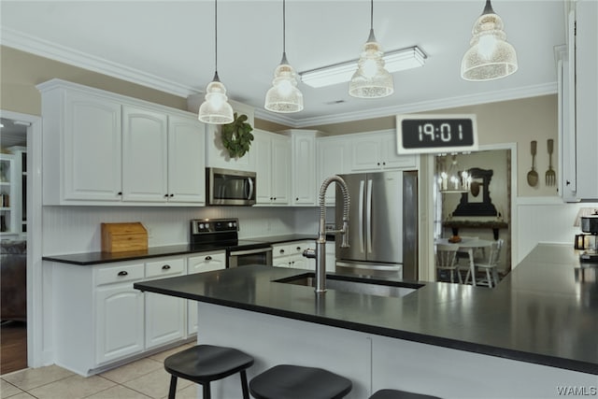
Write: 19h01
